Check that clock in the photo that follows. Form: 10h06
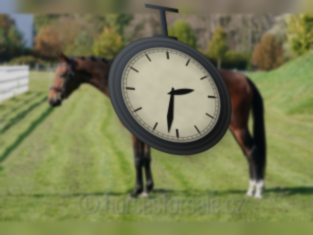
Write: 2h32
